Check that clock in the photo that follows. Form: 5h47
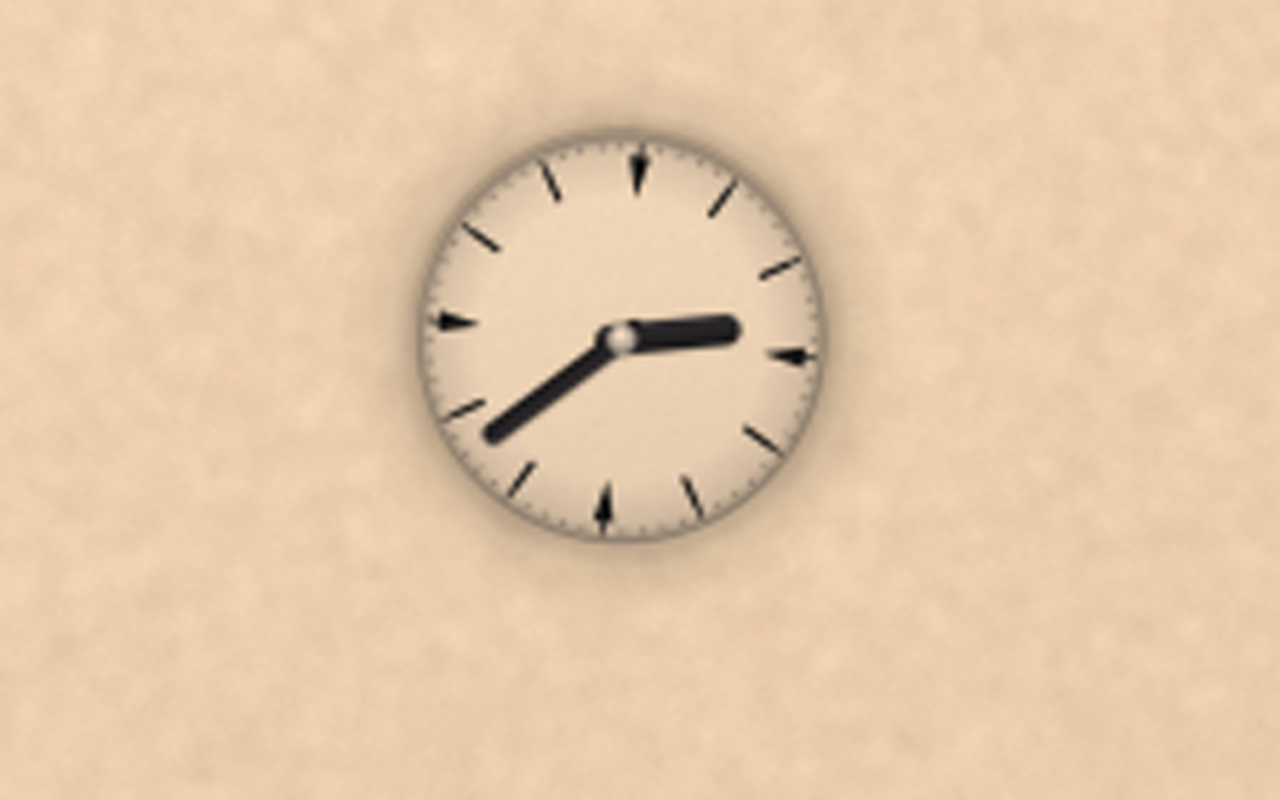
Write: 2h38
